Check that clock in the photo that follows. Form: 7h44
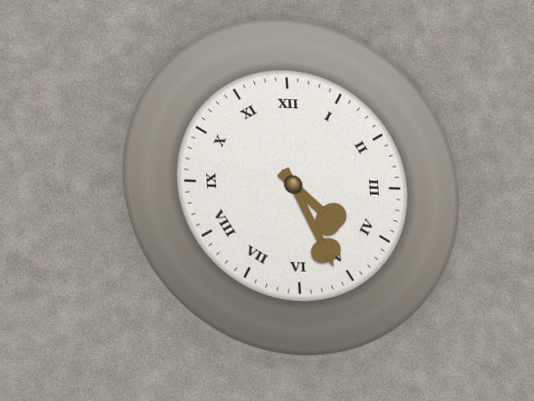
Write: 4h26
